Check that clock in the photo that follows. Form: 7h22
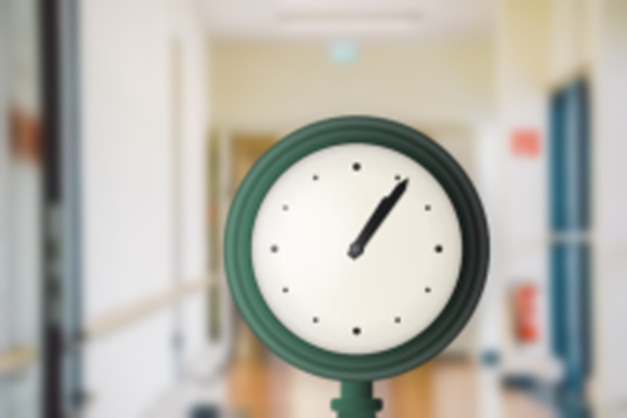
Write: 1h06
